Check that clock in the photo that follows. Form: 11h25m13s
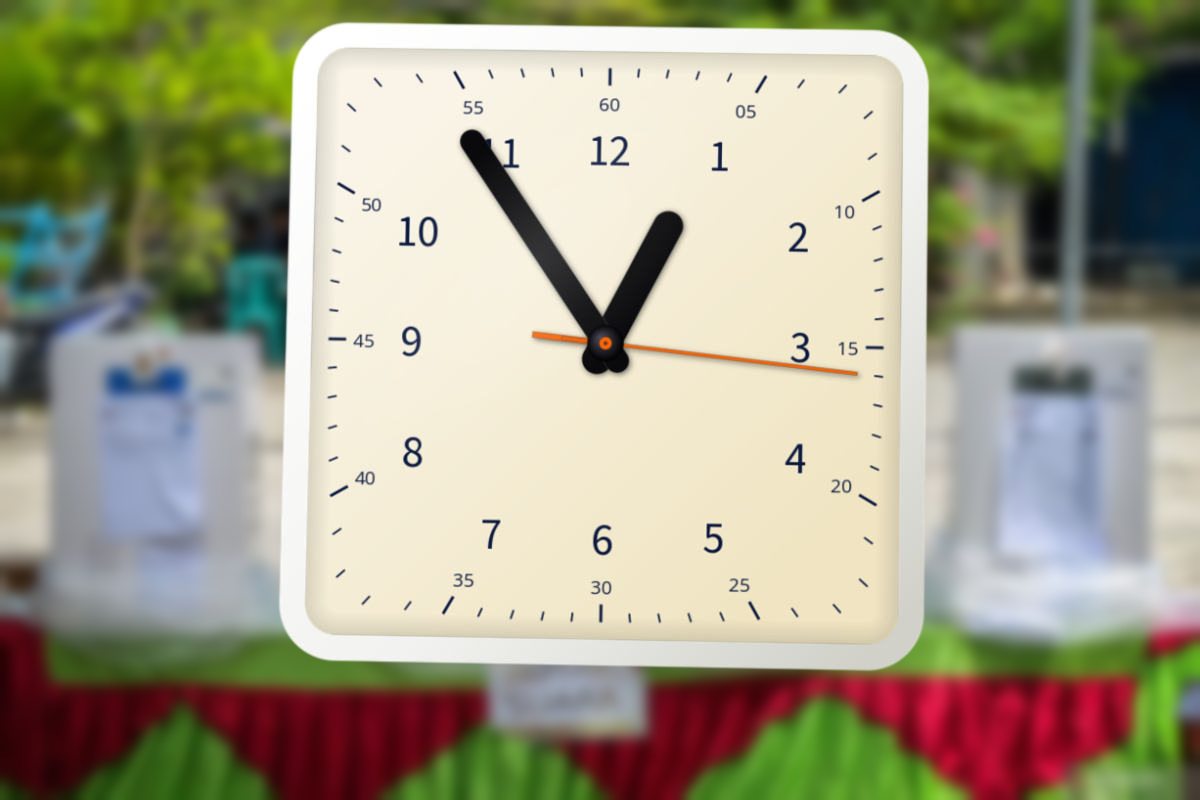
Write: 12h54m16s
